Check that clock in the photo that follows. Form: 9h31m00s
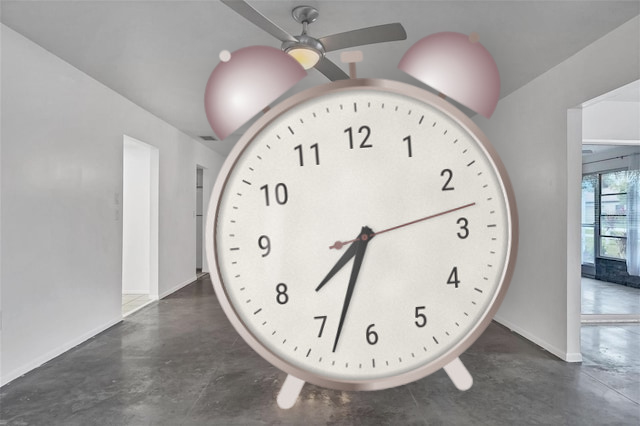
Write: 7h33m13s
